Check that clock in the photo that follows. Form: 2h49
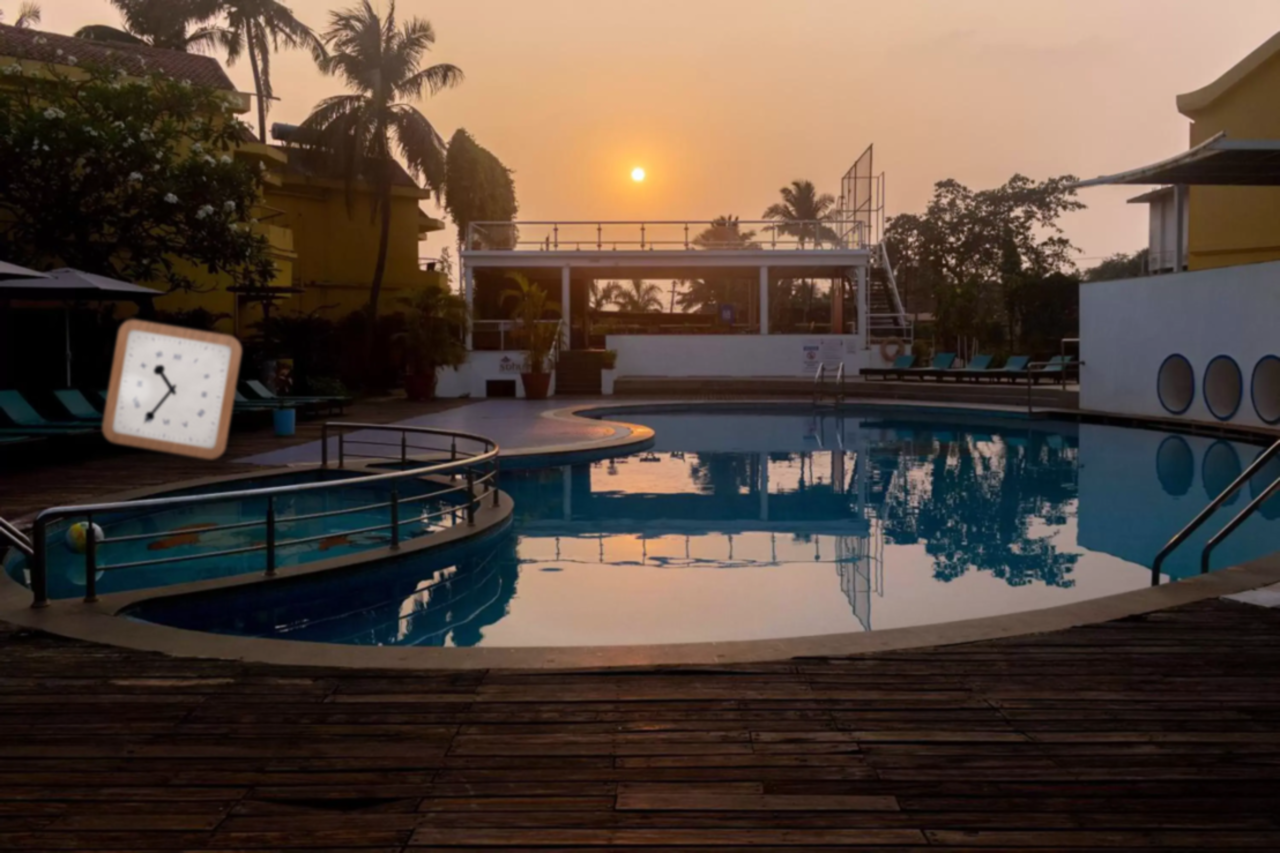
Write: 10h35
